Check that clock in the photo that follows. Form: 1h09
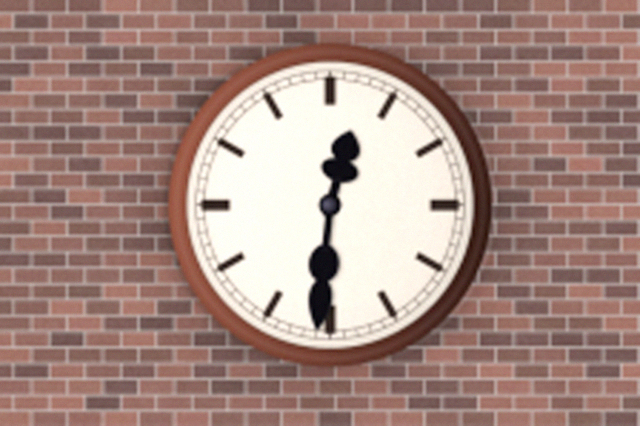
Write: 12h31
